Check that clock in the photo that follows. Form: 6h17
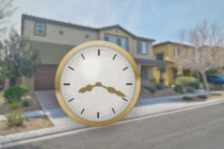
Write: 8h19
